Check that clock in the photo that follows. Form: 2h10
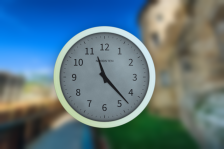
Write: 11h23
